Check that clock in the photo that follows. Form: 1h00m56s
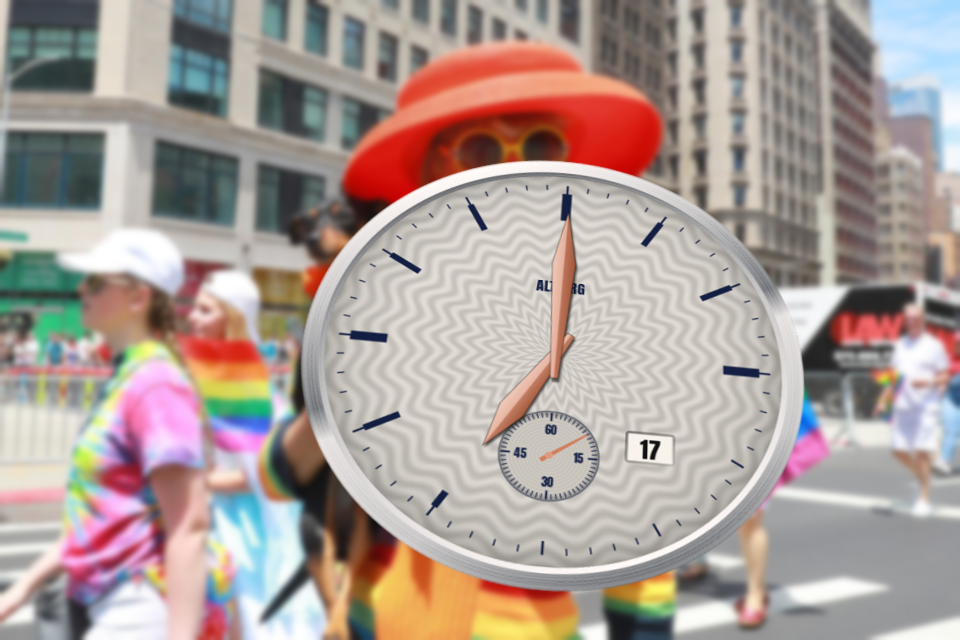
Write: 7h00m09s
